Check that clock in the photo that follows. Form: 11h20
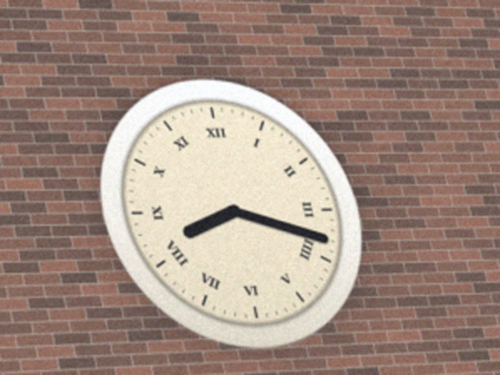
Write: 8h18
